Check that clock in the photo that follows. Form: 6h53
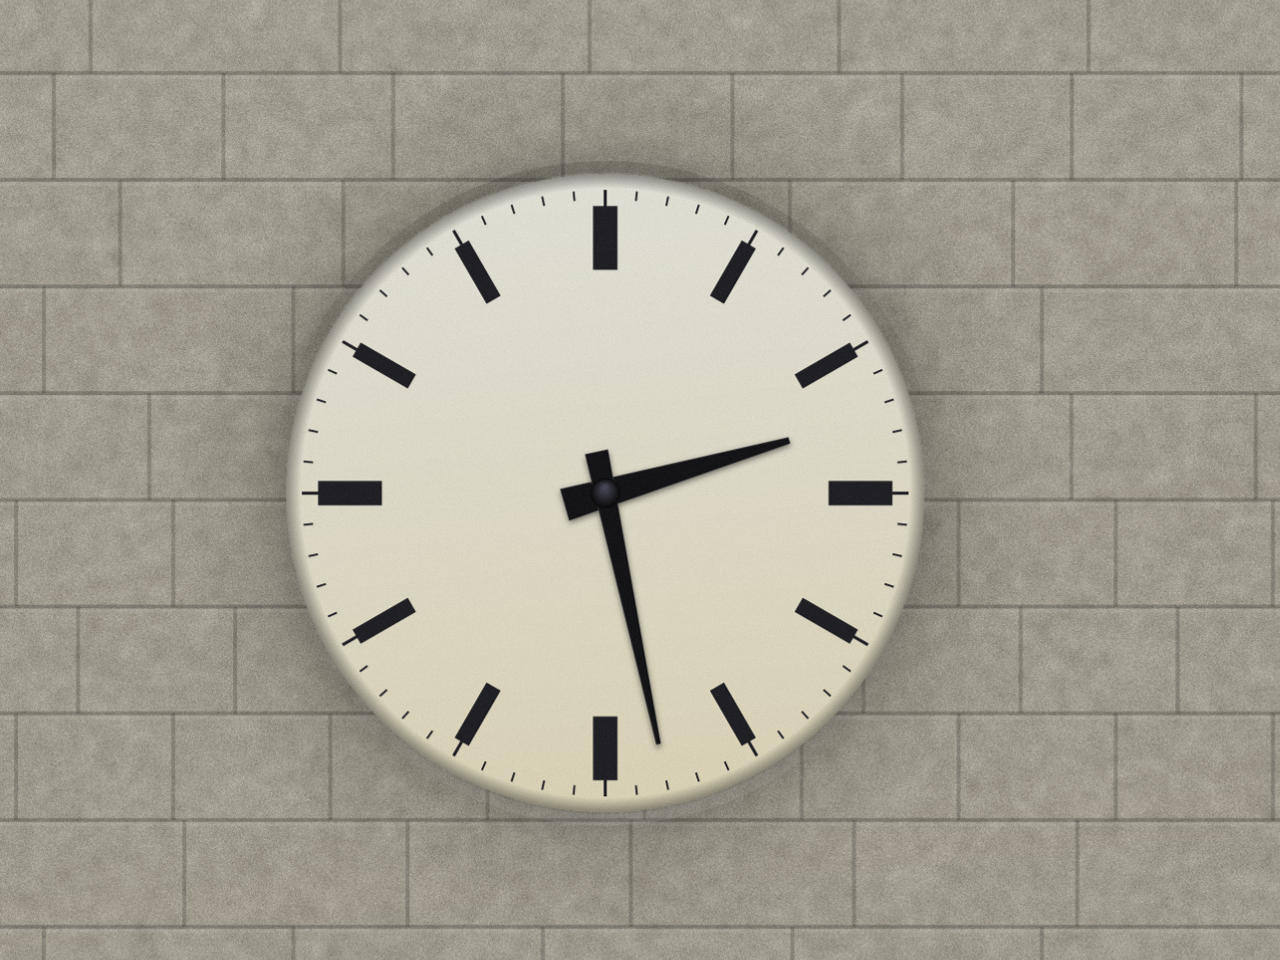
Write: 2h28
